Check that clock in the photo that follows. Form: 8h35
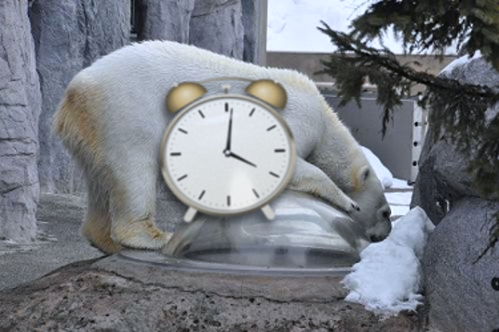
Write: 4h01
